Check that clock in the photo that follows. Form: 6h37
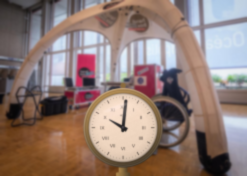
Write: 10h01
